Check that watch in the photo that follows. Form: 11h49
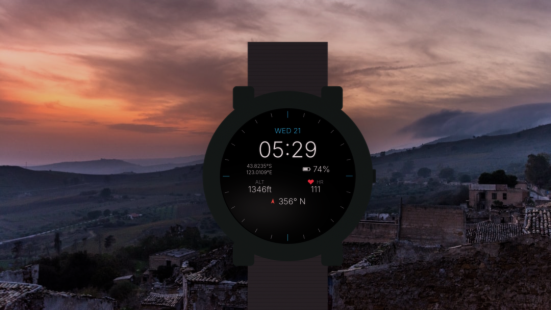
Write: 5h29
